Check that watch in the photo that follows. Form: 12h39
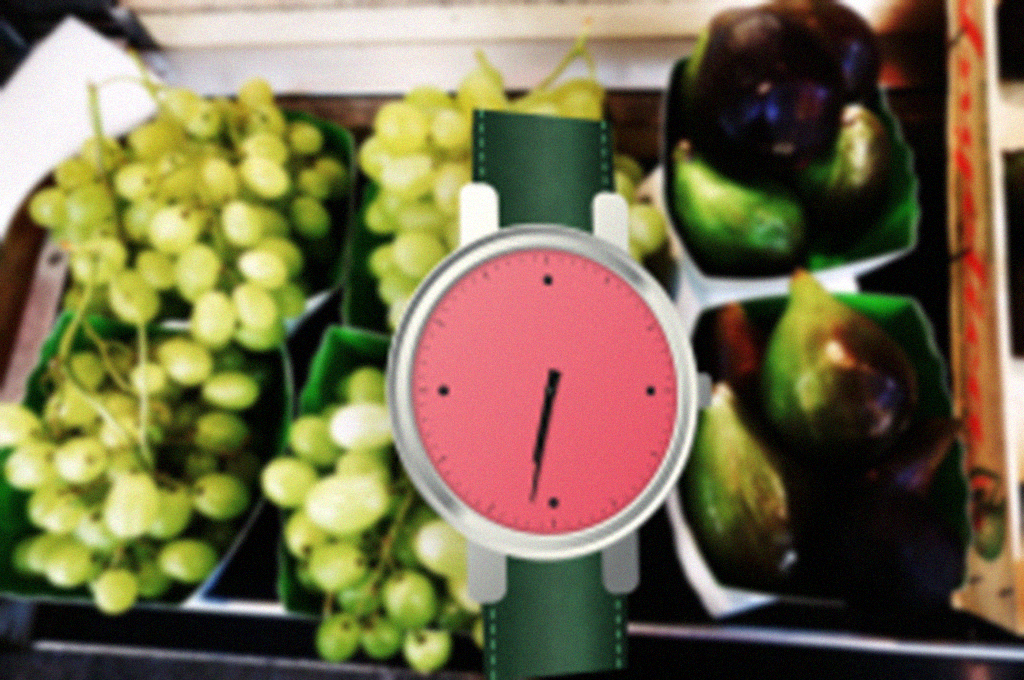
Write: 6h32
